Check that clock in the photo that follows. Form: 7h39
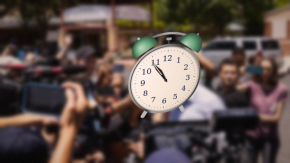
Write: 10h54
